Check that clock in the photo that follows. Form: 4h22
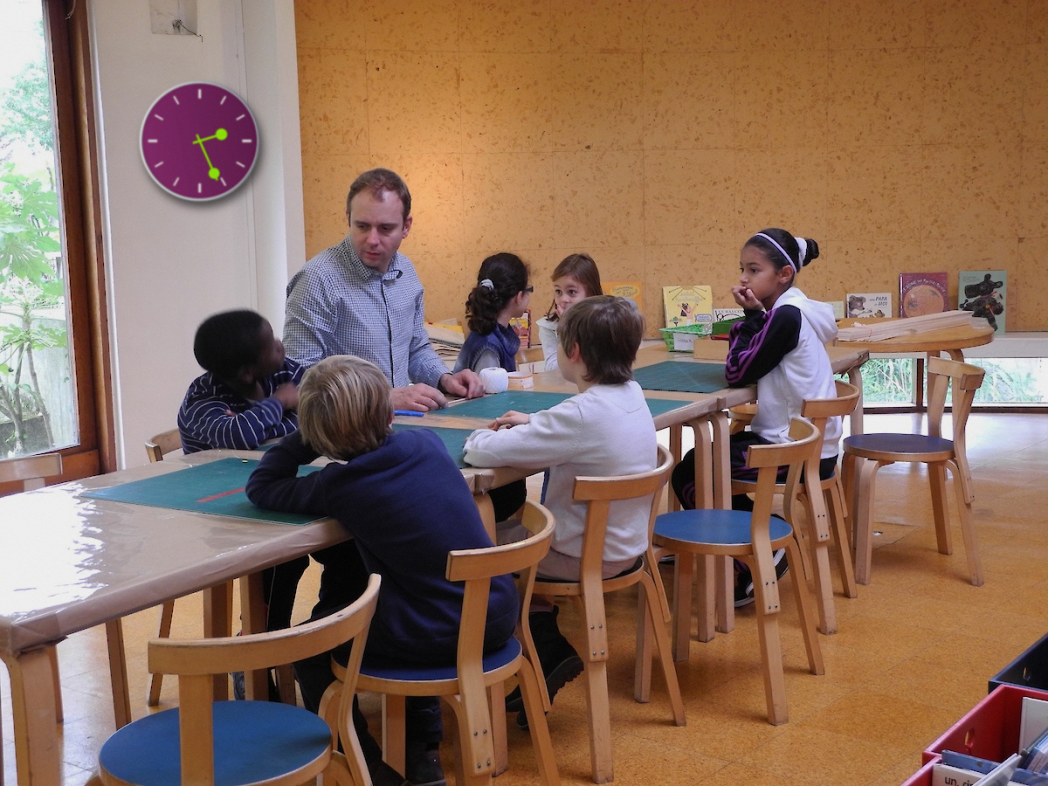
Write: 2h26
